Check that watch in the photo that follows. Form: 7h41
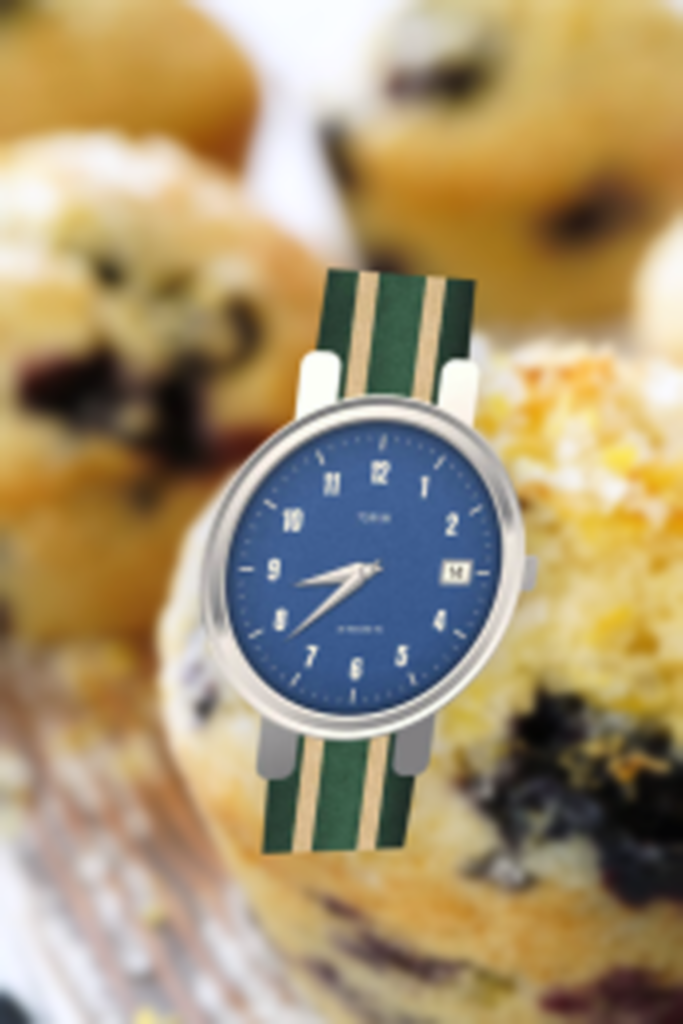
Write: 8h38
